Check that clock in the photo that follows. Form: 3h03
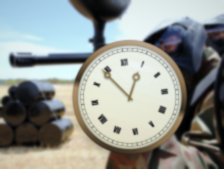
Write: 12h54
